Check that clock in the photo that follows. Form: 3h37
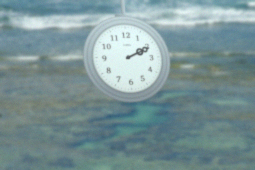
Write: 2h11
